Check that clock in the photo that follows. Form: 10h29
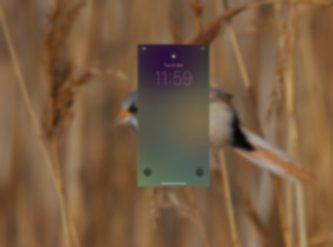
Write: 11h59
